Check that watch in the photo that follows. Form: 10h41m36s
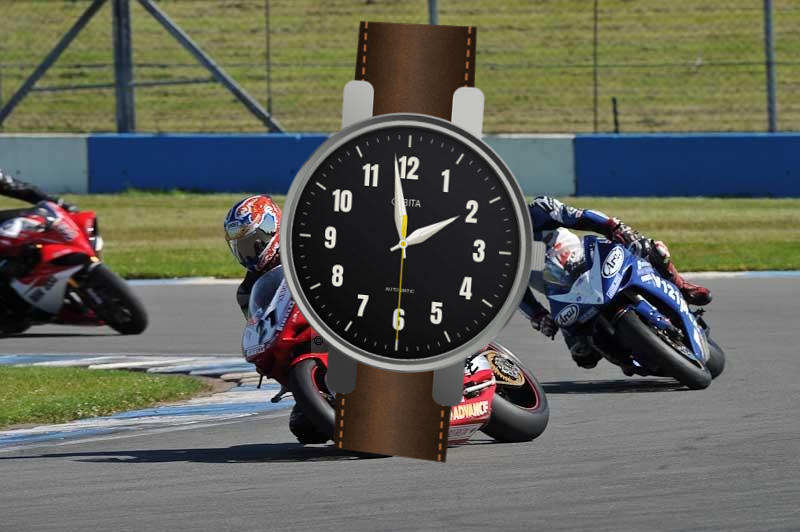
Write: 1h58m30s
